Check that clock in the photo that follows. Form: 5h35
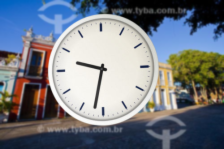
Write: 9h32
